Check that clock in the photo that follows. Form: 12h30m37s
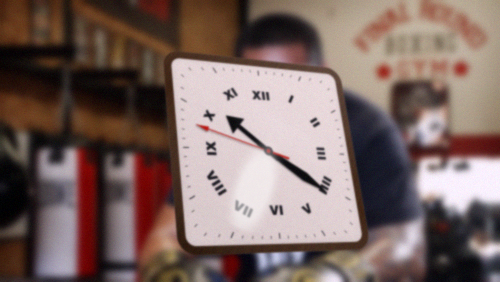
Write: 10h20m48s
